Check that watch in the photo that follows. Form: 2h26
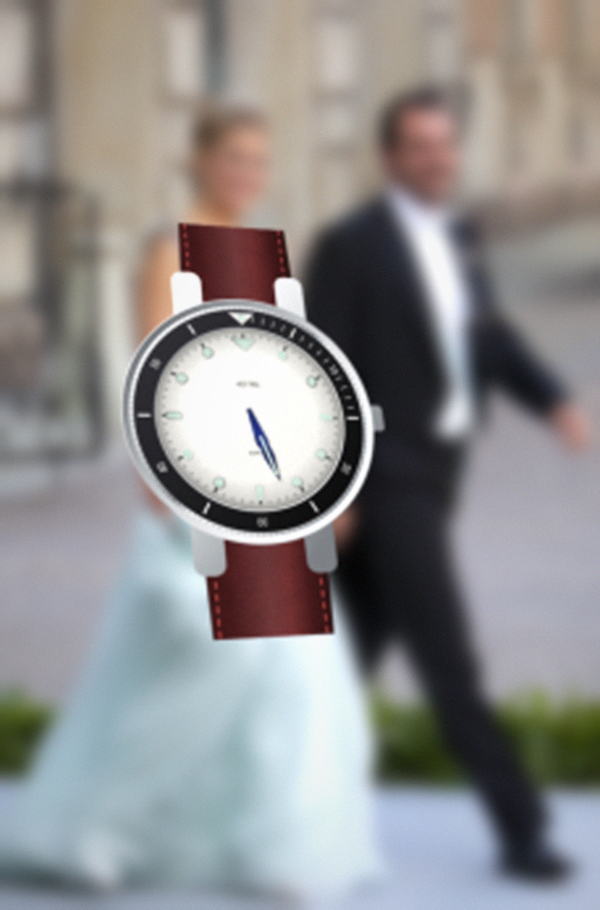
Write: 5h27
